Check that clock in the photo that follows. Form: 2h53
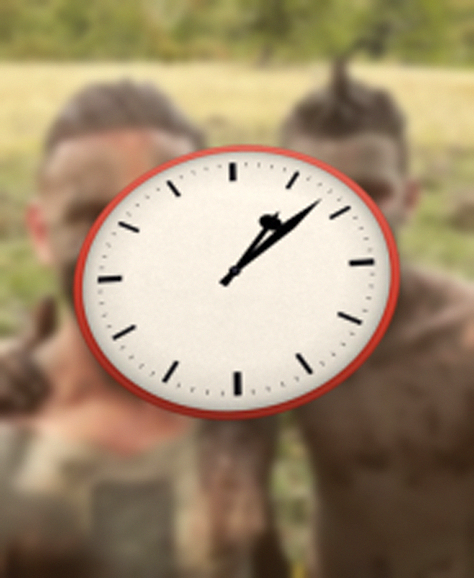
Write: 1h08
